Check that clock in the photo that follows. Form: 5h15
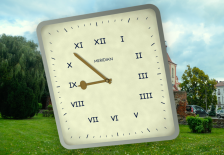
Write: 8h53
